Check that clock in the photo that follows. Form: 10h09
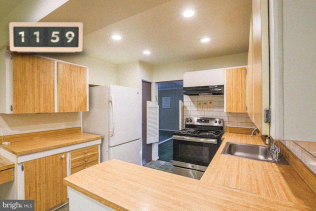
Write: 11h59
